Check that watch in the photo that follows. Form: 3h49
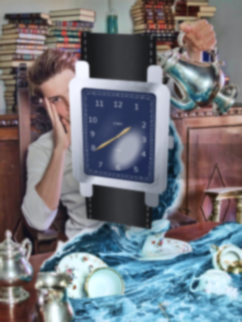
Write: 1h39
